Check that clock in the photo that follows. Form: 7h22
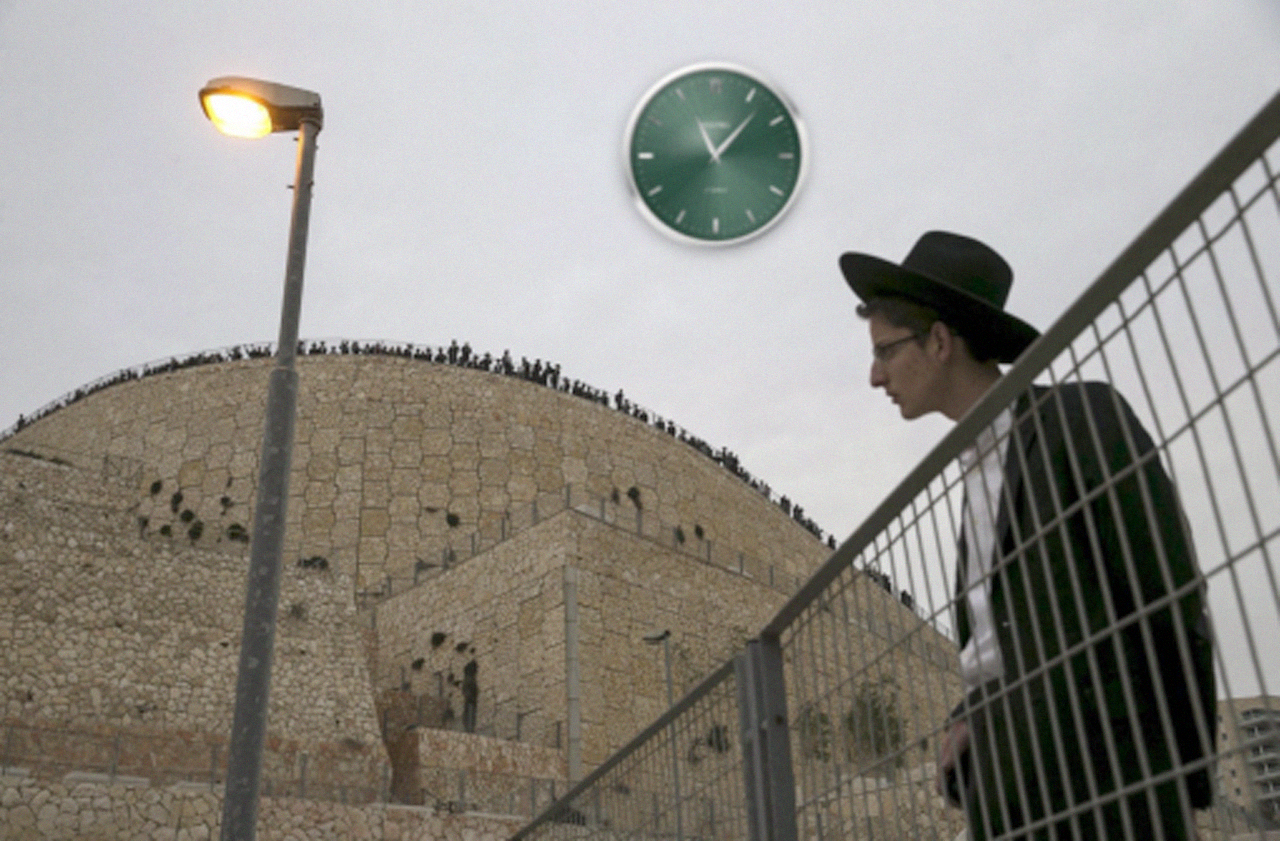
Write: 11h07
